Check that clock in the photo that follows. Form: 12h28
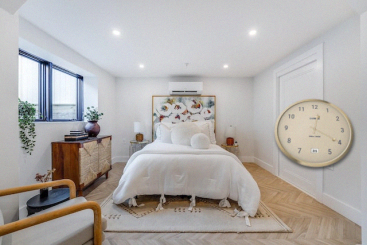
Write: 12h20
